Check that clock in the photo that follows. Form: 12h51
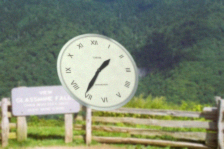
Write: 1h36
